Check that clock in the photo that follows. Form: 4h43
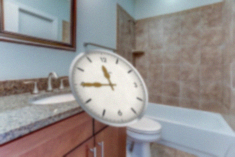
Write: 11h45
